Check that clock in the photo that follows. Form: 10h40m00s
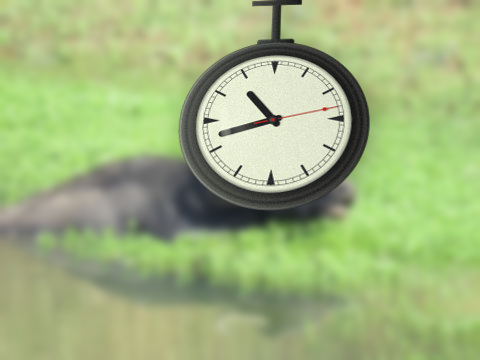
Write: 10h42m13s
